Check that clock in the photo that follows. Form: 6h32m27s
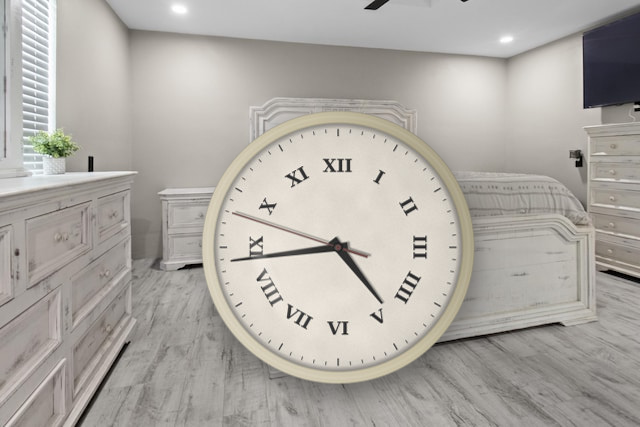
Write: 4h43m48s
